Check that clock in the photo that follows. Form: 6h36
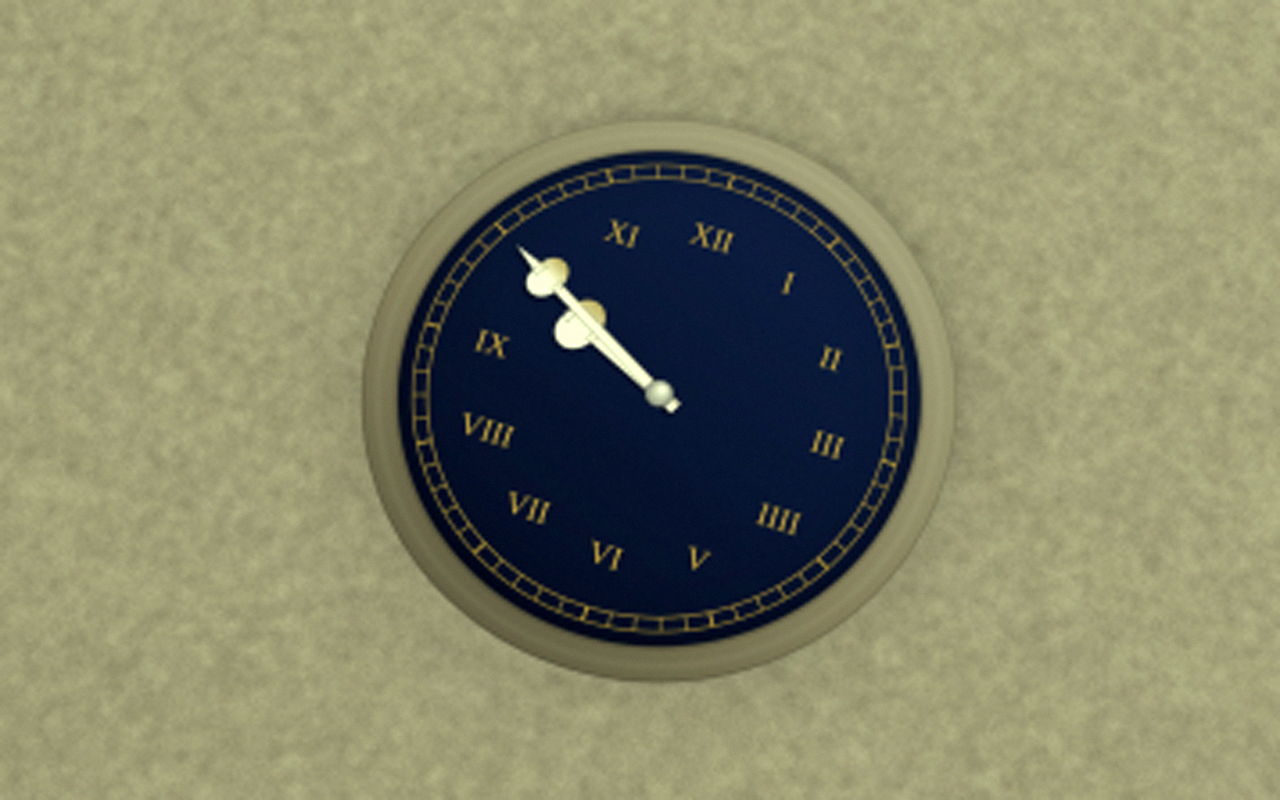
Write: 9h50
